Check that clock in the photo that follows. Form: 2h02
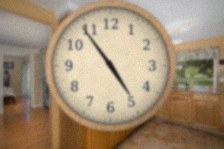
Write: 4h54
